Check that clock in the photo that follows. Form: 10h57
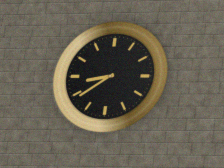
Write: 8h39
